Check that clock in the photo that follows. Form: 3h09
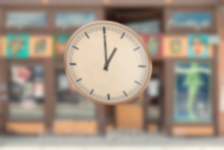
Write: 1h00
